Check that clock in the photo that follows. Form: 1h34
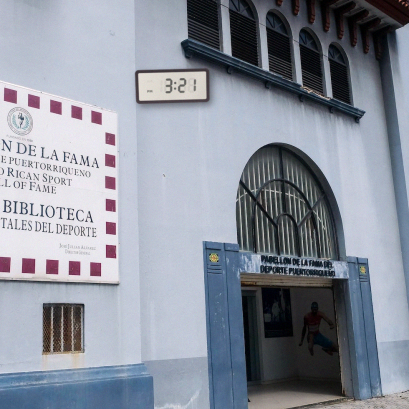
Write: 3h21
